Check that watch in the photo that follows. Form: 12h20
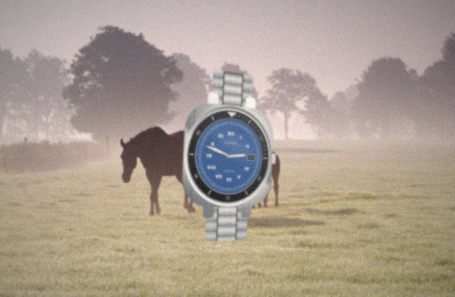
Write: 2h48
